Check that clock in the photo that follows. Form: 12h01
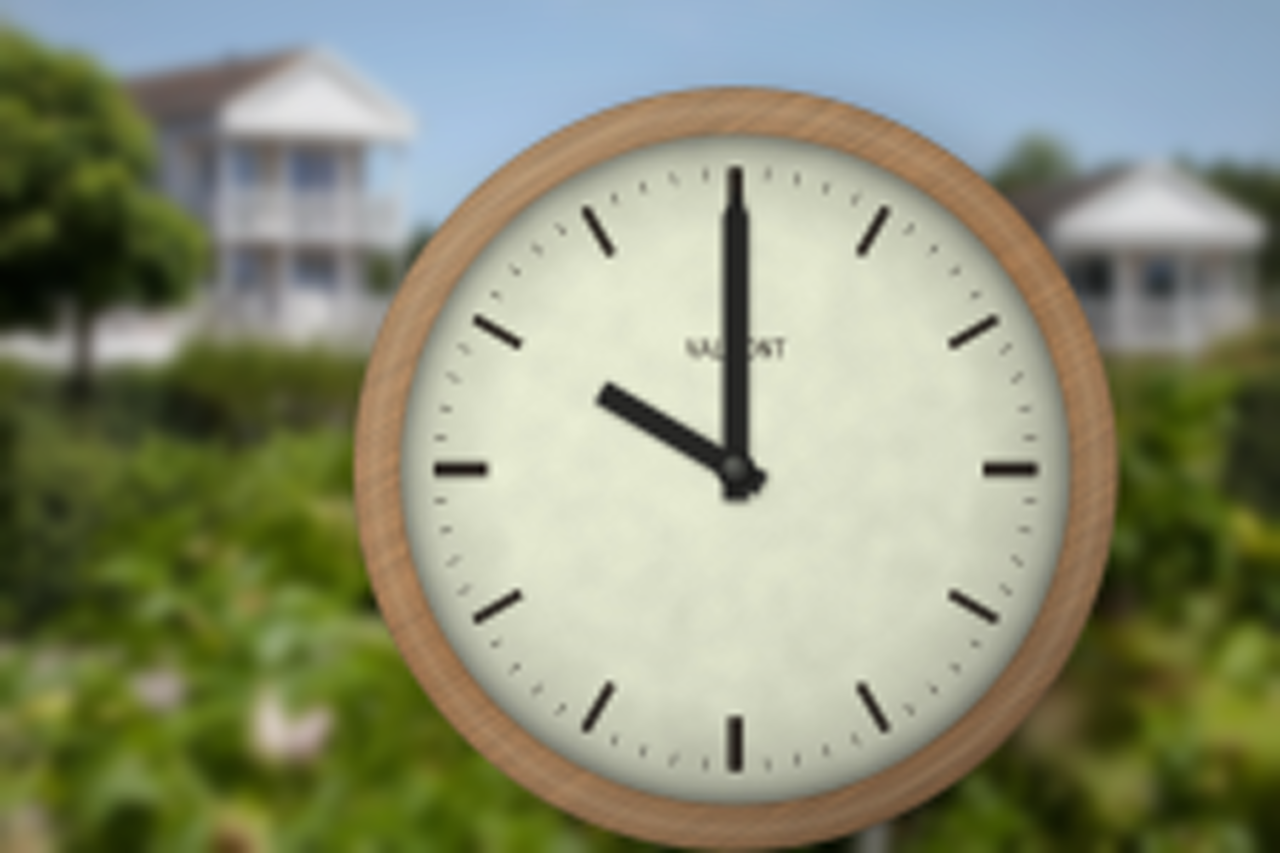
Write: 10h00
